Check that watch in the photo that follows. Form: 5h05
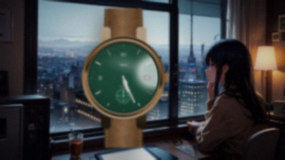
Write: 5h26
